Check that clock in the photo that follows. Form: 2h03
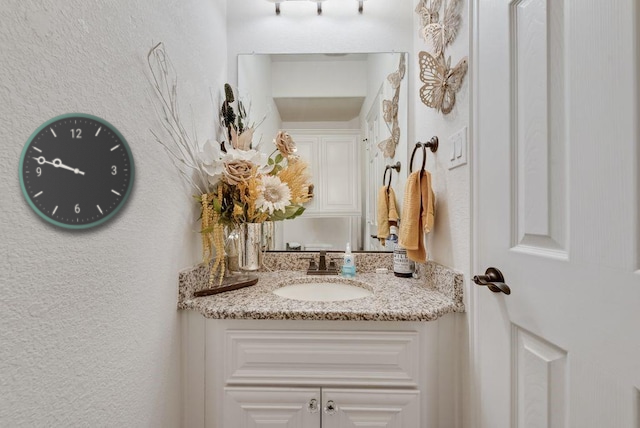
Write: 9h48
